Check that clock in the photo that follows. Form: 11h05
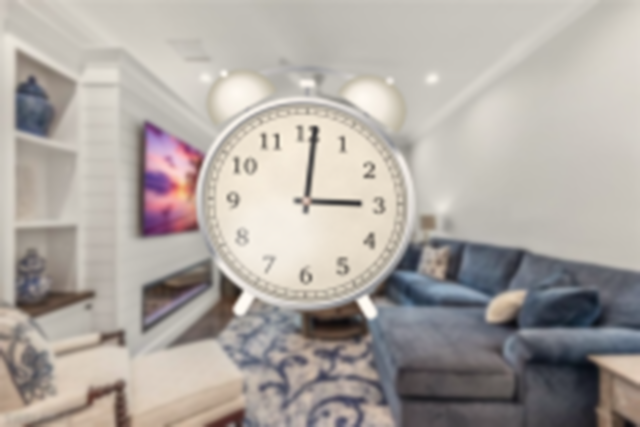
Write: 3h01
